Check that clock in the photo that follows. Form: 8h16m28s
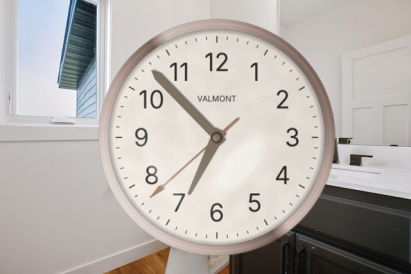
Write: 6h52m38s
